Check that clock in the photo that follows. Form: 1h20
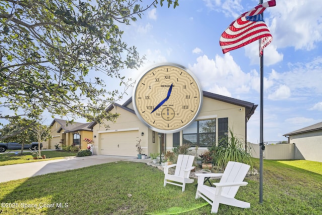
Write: 12h38
